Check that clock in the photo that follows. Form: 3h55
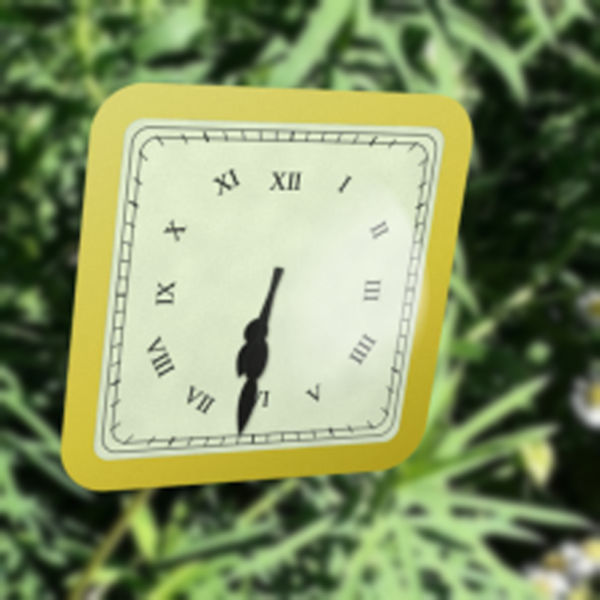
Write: 6h31
